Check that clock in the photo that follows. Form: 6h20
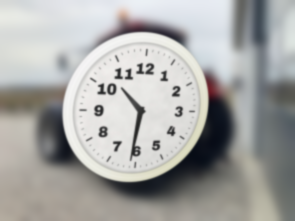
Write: 10h31
